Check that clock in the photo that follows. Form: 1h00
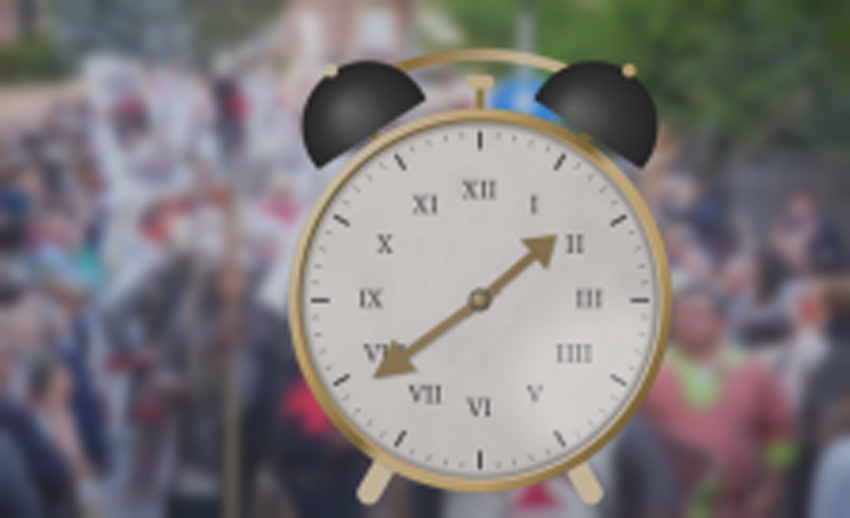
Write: 1h39
